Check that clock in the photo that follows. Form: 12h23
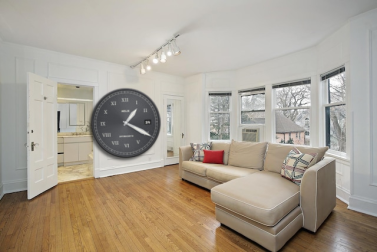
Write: 1h20
